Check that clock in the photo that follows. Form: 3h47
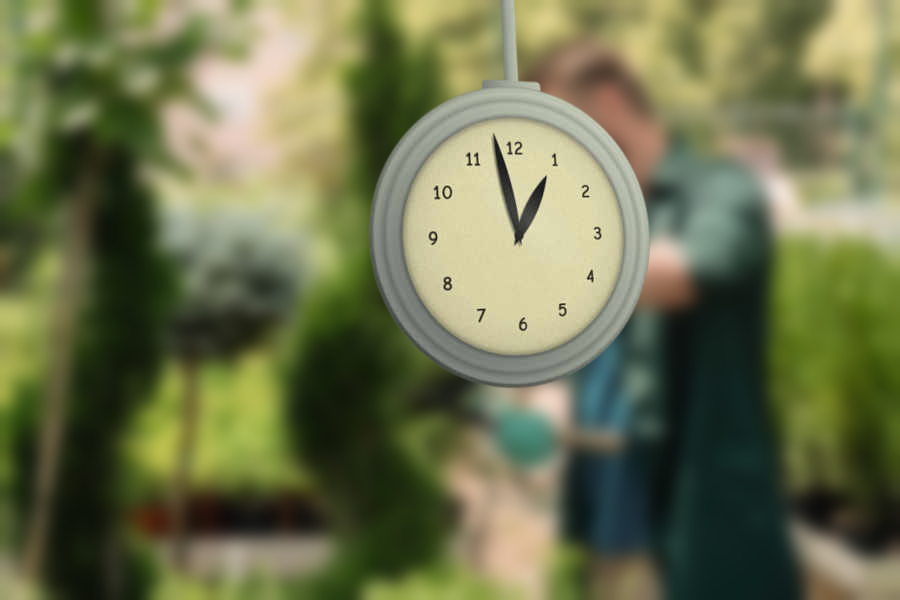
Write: 12h58
